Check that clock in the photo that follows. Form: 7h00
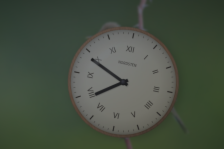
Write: 7h49
